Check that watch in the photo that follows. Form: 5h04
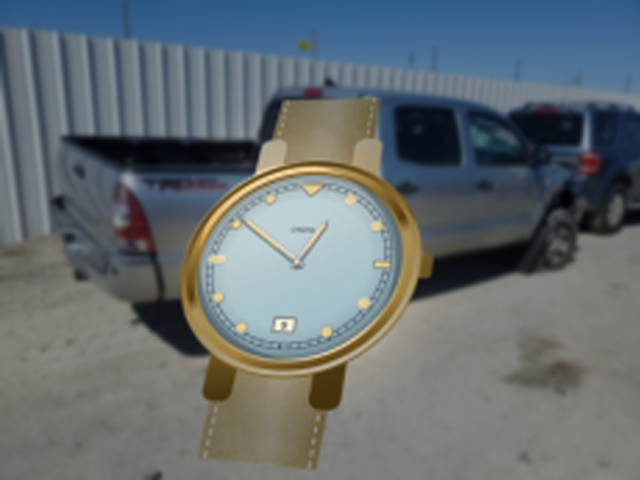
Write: 12h51
